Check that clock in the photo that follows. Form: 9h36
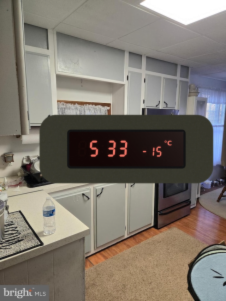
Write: 5h33
